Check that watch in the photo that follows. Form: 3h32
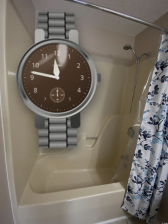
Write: 11h47
